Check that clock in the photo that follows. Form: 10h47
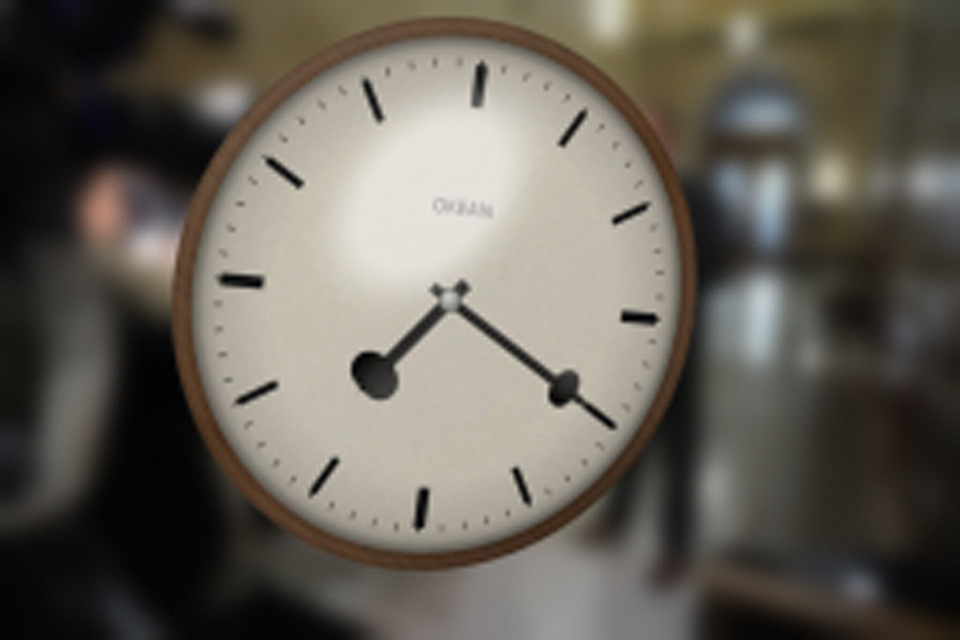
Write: 7h20
